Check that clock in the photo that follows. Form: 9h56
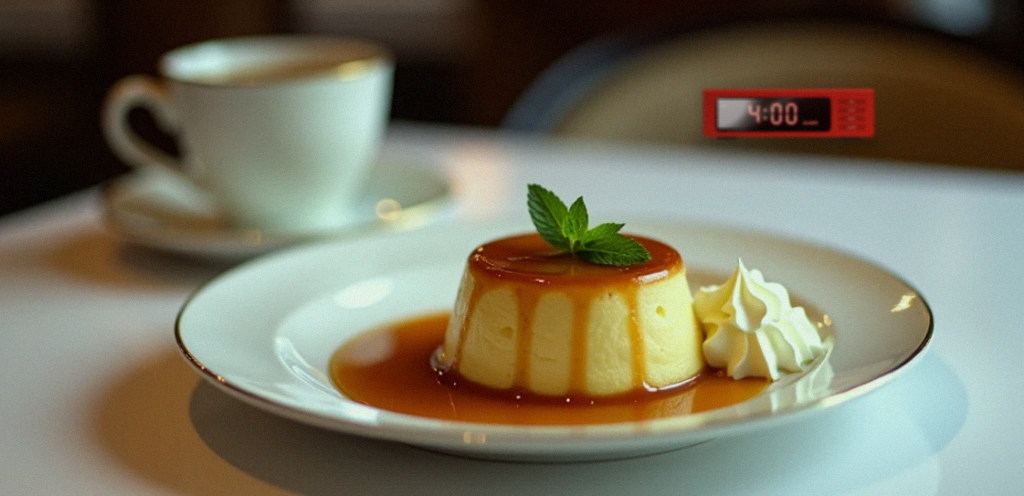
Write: 4h00
